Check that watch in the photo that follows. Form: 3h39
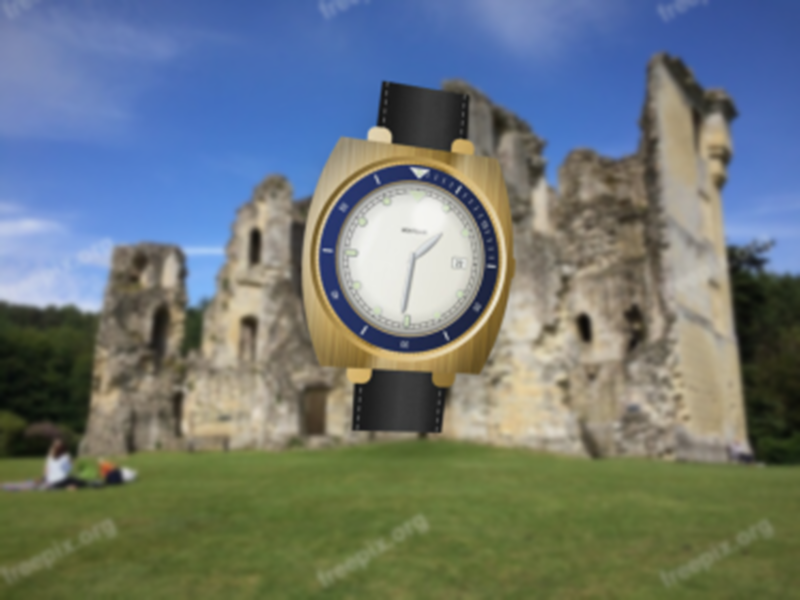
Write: 1h31
